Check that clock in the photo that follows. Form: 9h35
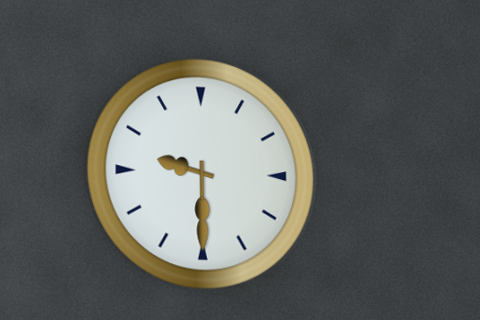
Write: 9h30
